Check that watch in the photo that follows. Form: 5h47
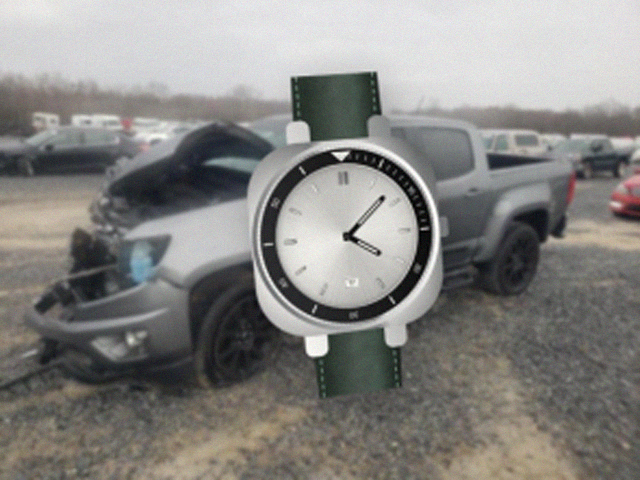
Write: 4h08
